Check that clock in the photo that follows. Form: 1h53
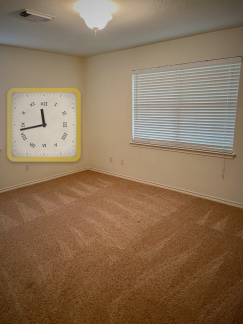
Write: 11h43
